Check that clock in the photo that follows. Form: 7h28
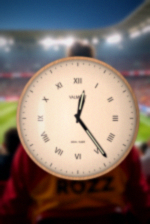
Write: 12h24
